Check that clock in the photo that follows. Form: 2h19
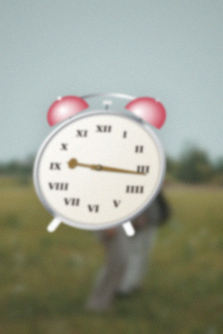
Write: 9h16
